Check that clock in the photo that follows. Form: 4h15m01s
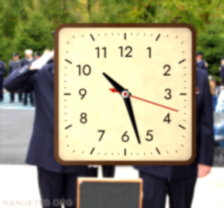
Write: 10h27m18s
